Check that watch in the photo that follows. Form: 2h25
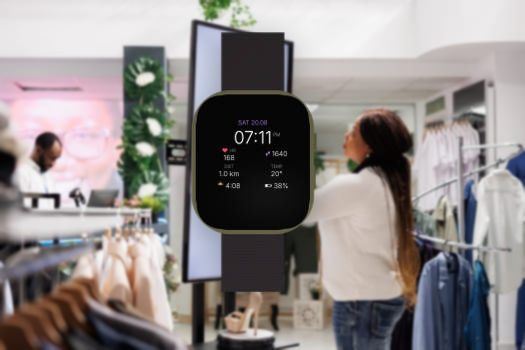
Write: 7h11
